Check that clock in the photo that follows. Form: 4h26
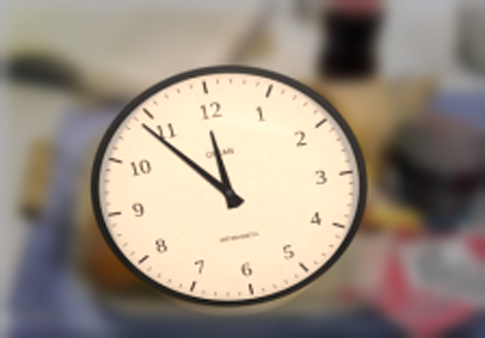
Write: 11h54
